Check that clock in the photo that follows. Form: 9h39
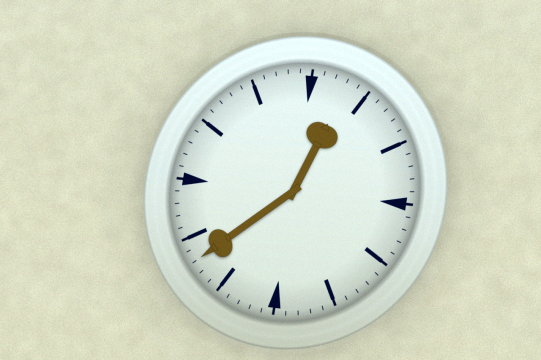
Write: 12h38
